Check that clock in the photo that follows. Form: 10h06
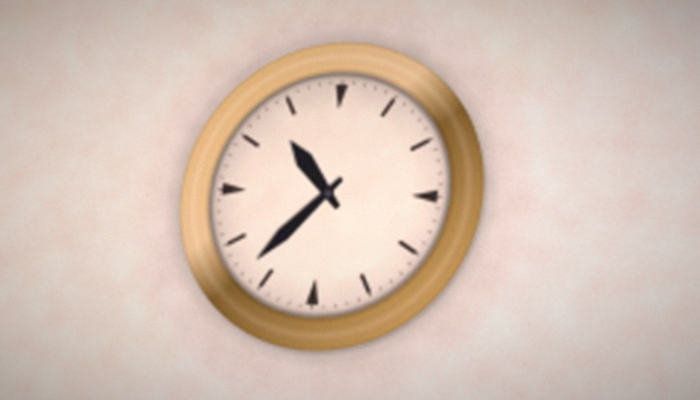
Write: 10h37
